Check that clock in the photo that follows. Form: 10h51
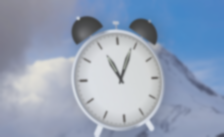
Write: 11h04
